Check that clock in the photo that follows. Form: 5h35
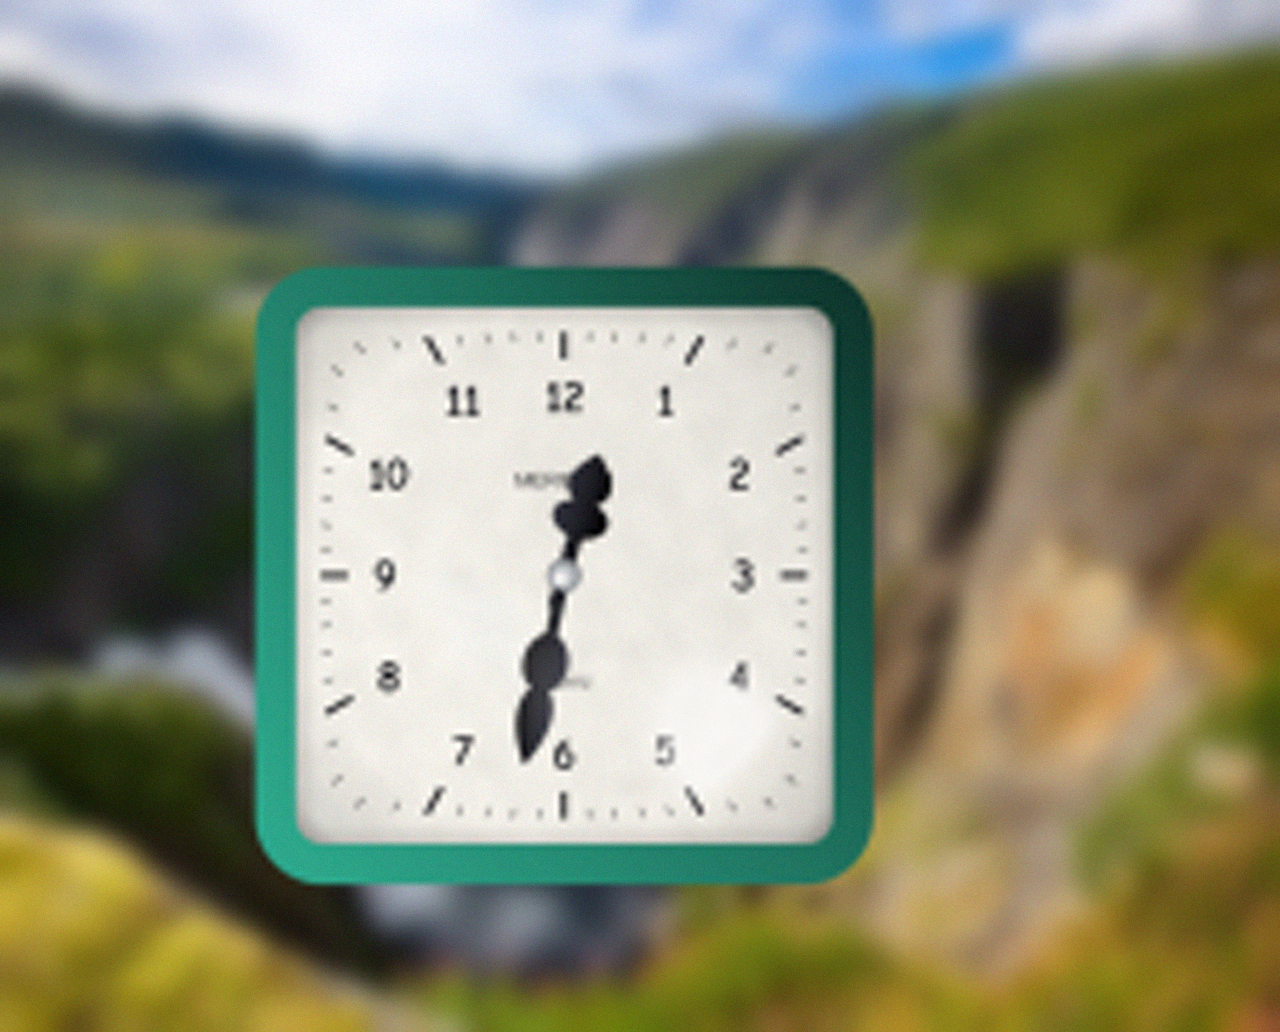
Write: 12h32
